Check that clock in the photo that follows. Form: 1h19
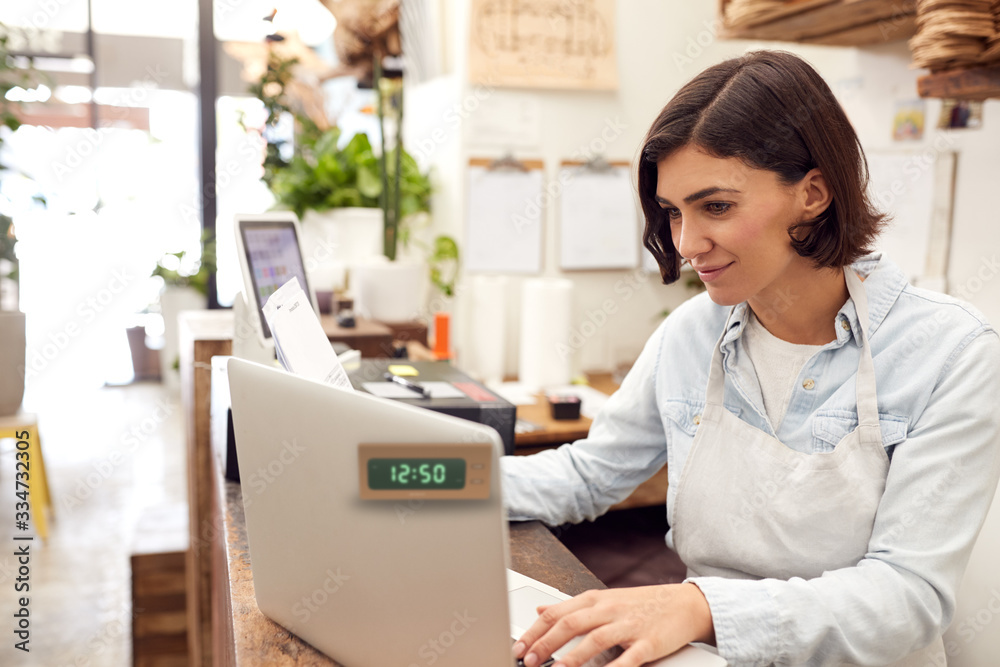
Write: 12h50
